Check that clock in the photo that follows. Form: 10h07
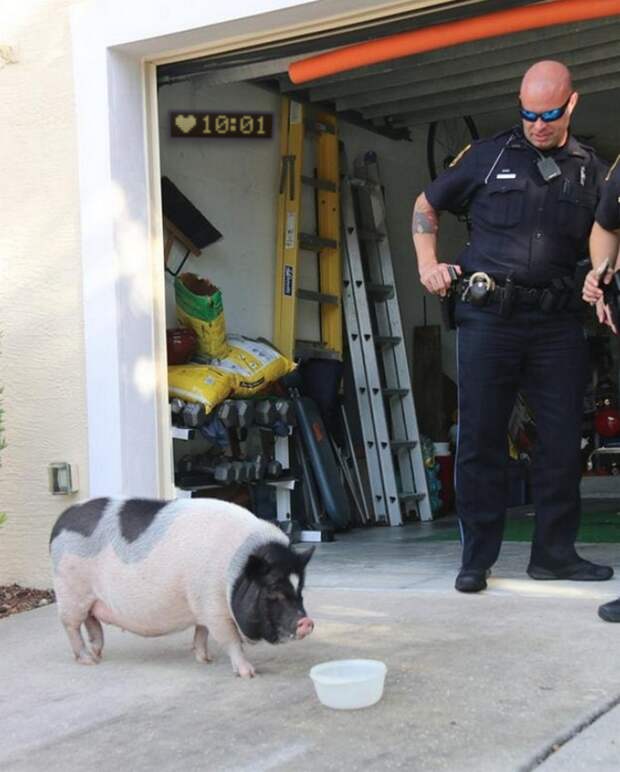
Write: 10h01
